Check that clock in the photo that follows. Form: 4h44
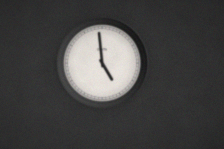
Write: 4h59
